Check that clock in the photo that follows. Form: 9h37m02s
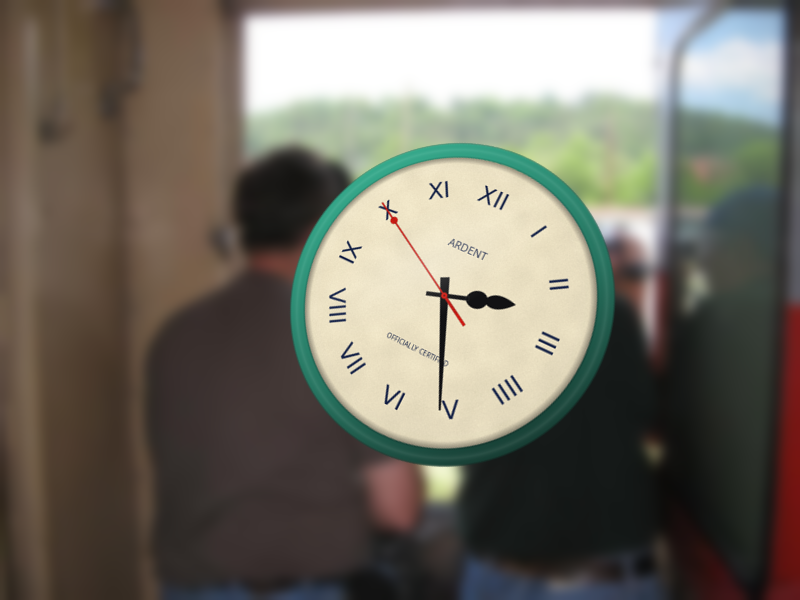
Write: 2h25m50s
